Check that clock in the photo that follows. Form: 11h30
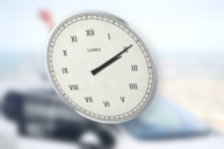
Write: 2h10
